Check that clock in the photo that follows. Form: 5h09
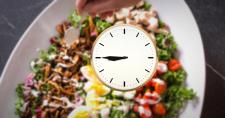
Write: 8h45
